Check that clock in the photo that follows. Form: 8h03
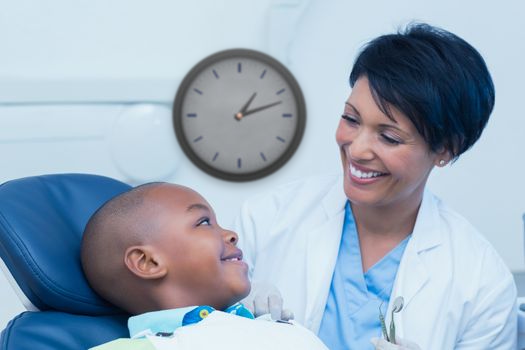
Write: 1h12
